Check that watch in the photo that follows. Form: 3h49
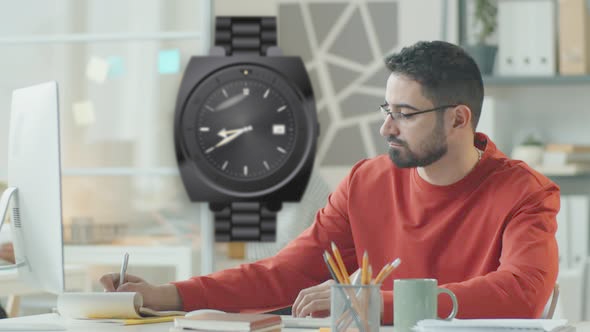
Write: 8h40
